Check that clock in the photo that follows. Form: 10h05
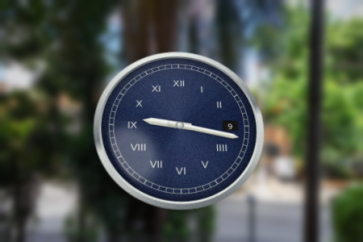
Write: 9h17
